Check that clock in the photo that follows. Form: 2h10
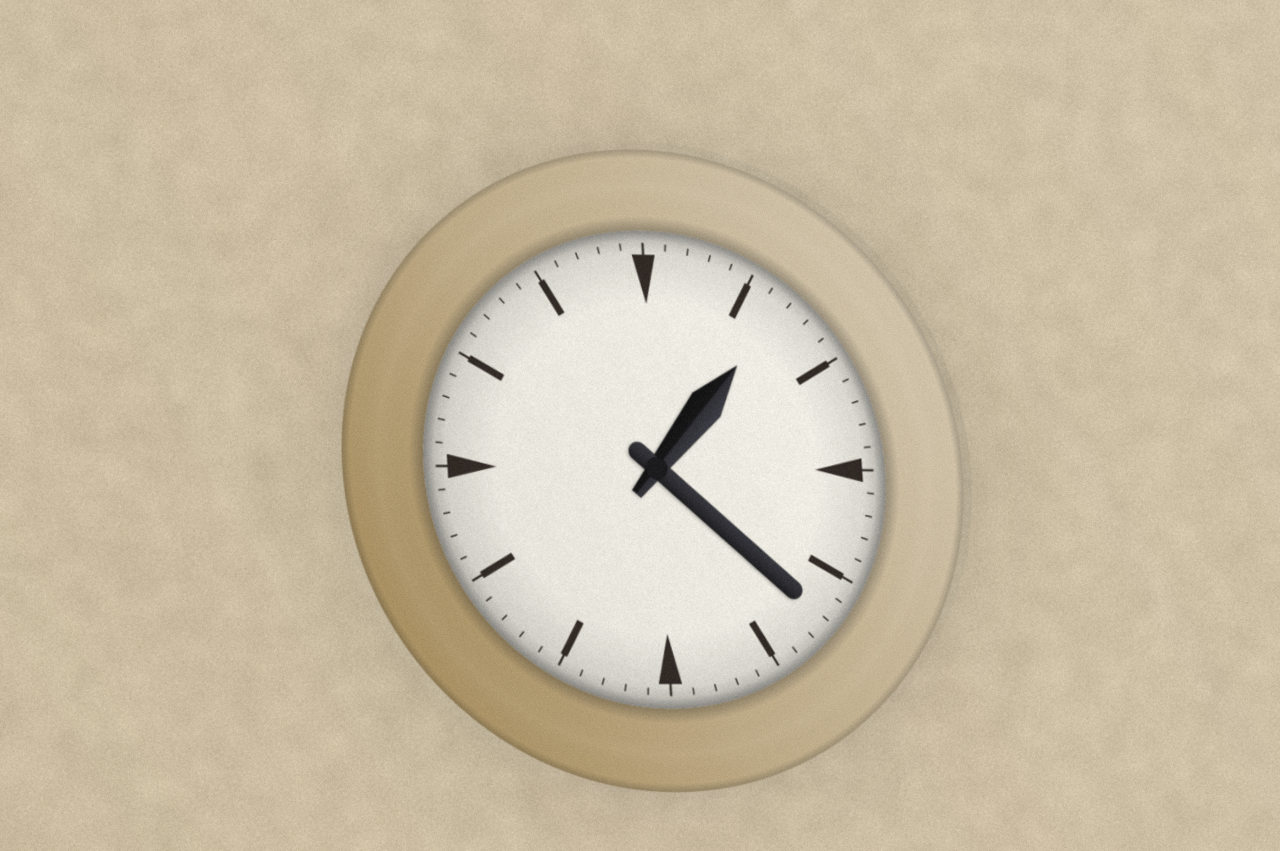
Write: 1h22
